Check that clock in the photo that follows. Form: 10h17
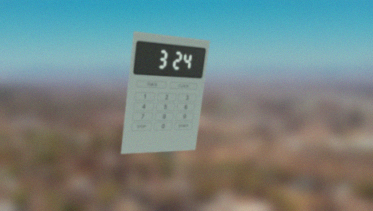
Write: 3h24
